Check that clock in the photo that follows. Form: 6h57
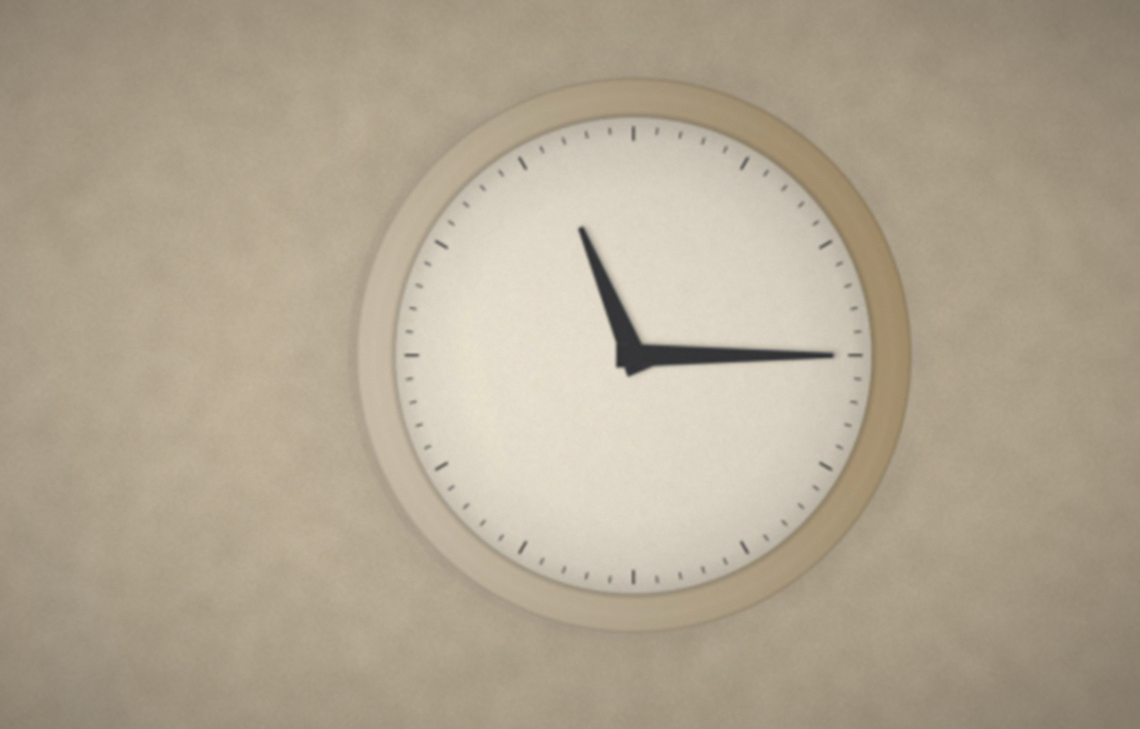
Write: 11h15
